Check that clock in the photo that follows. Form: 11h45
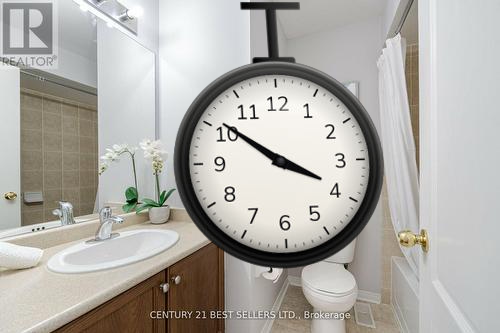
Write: 3h51
